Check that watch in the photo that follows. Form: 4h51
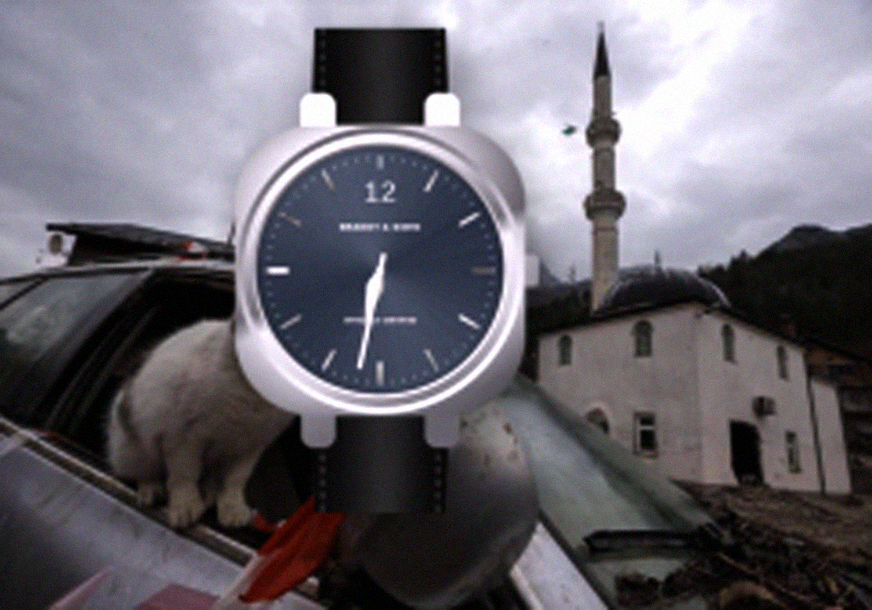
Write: 6h32
